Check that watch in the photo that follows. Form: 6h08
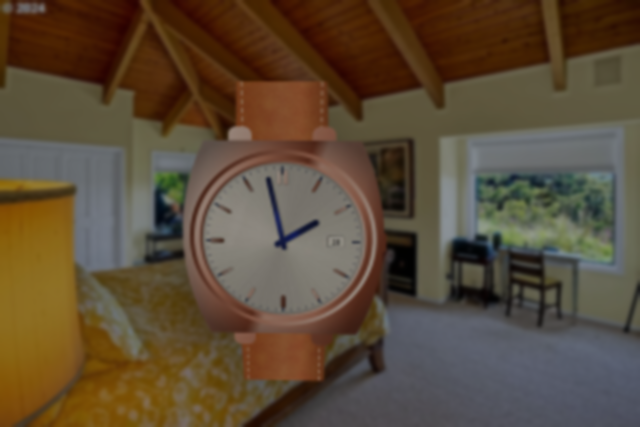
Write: 1h58
